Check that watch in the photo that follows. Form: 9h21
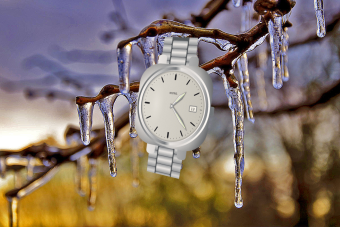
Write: 1h23
